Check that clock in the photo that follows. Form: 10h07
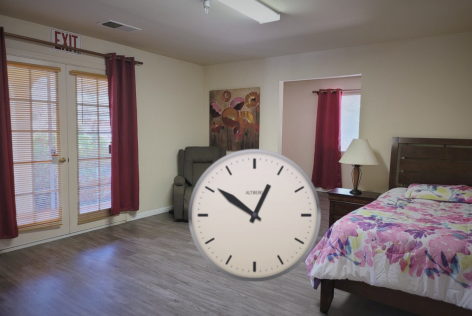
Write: 12h51
